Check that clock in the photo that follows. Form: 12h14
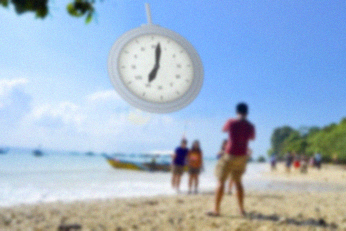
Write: 7h02
